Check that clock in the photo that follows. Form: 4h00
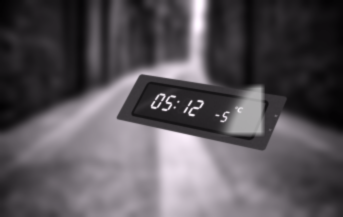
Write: 5h12
